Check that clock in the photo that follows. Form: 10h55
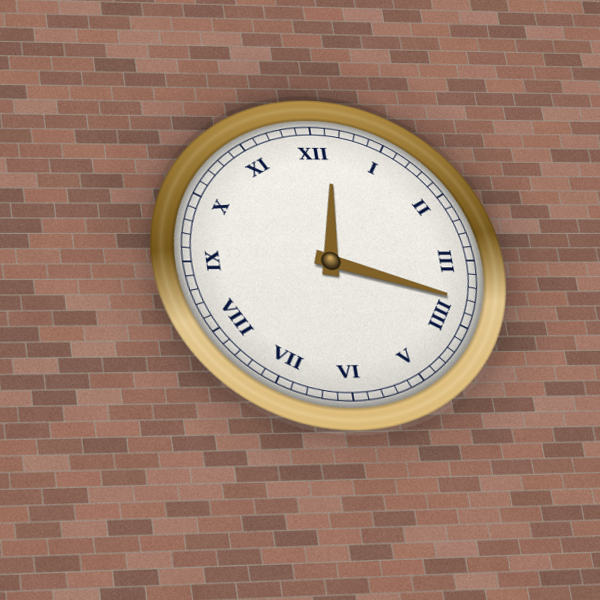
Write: 12h18
